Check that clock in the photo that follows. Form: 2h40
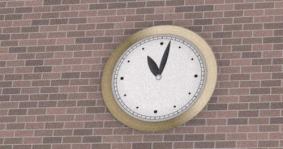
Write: 11h02
